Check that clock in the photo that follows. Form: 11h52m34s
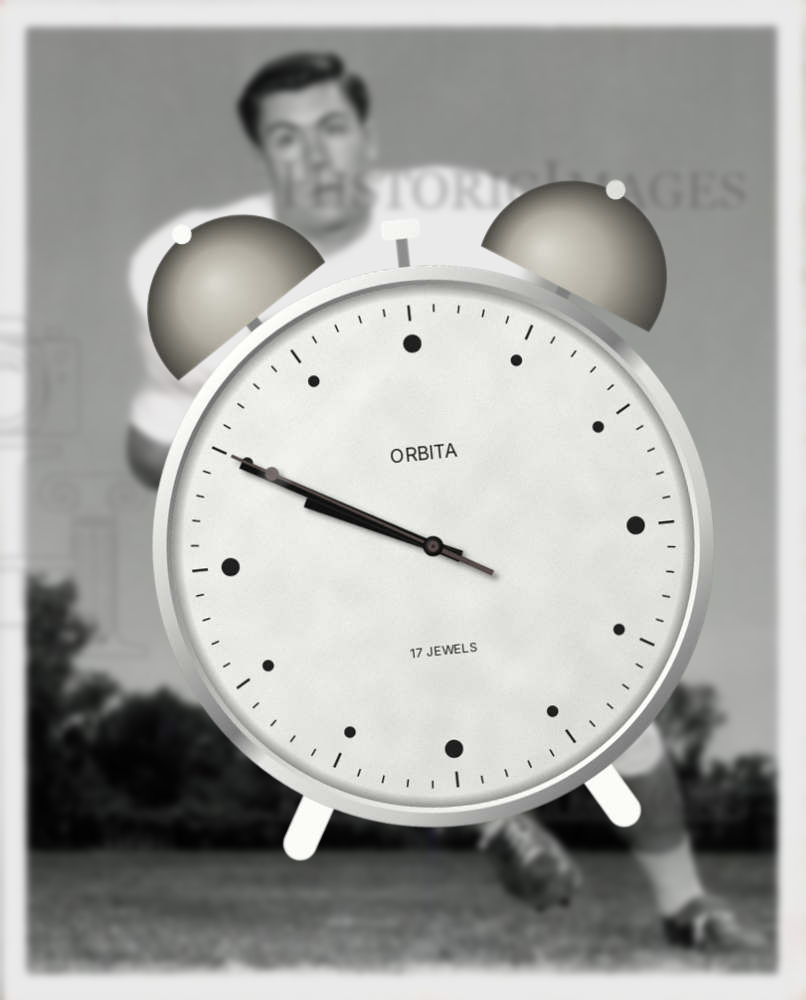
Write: 9h49m50s
